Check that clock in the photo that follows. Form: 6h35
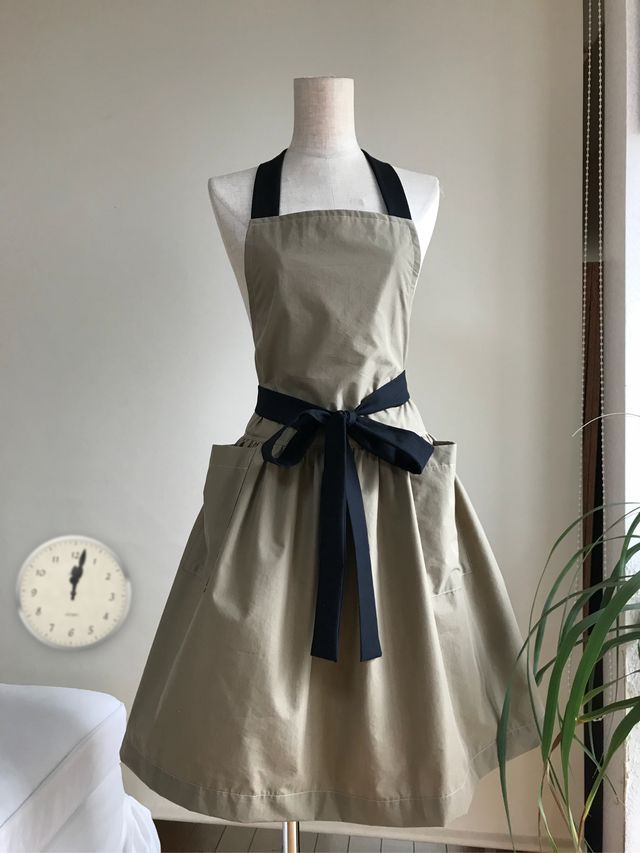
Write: 12h02
